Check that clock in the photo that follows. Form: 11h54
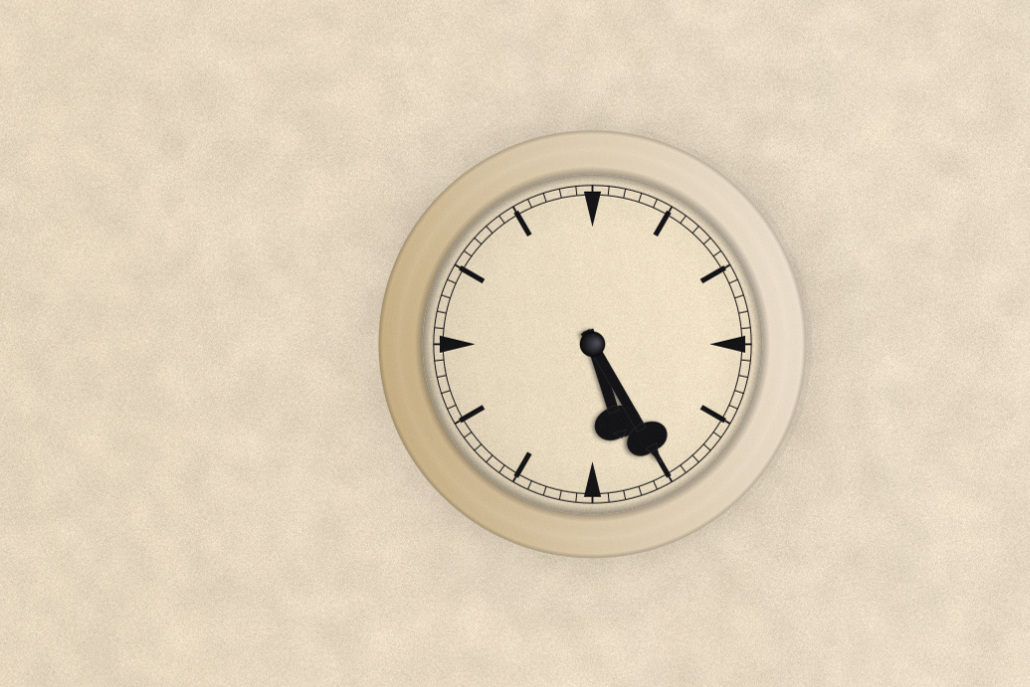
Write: 5h25
